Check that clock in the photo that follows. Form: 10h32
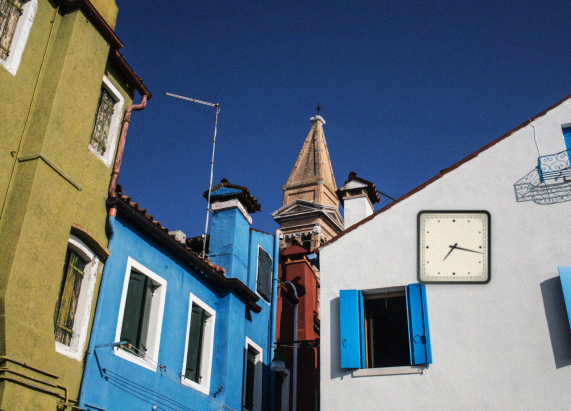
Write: 7h17
